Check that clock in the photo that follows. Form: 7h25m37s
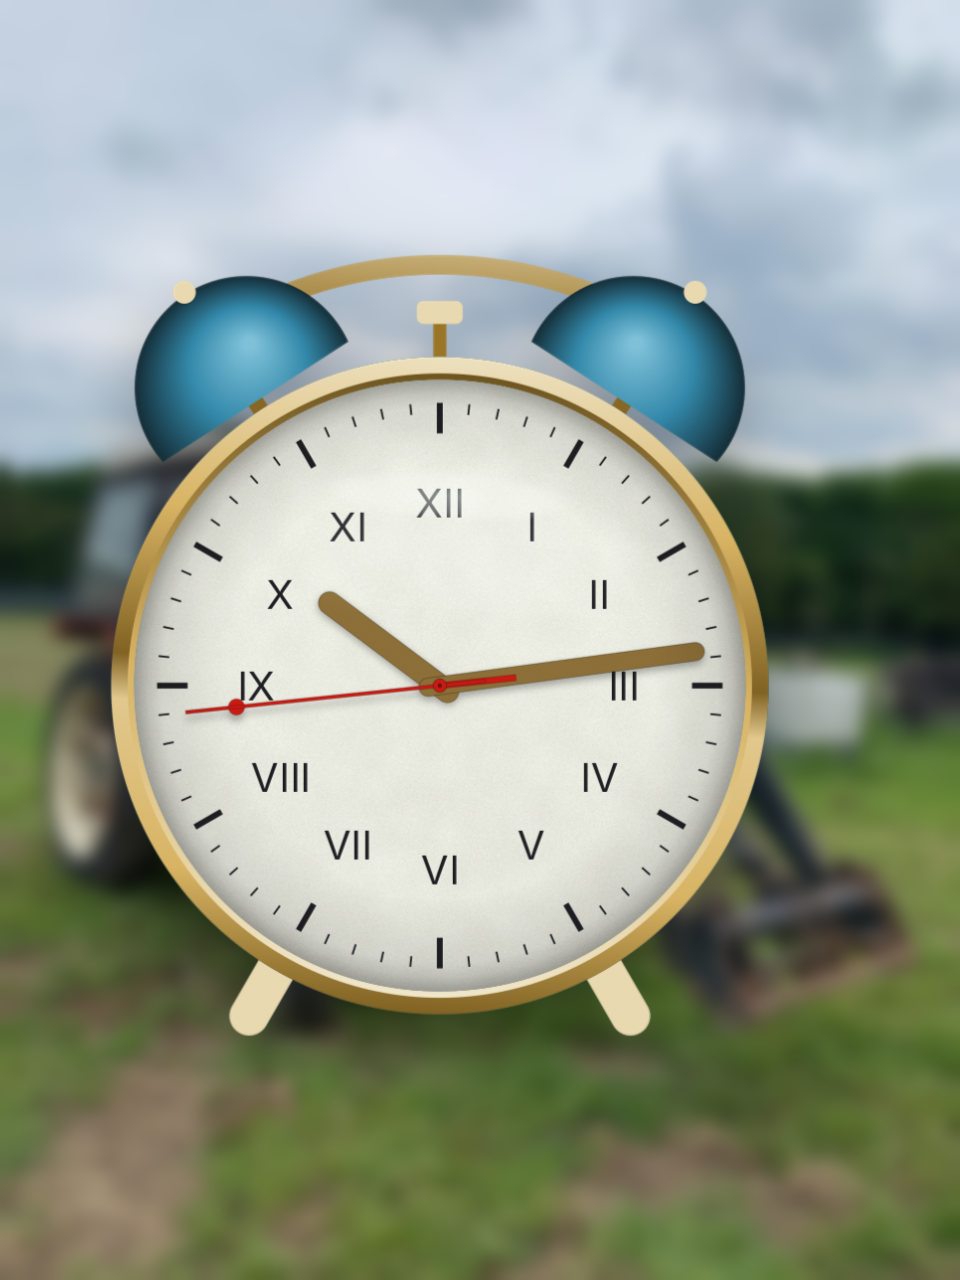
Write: 10h13m44s
